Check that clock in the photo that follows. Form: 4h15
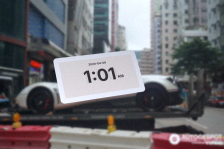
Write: 1h01
